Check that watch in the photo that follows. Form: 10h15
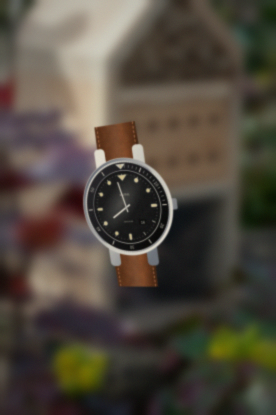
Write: 7h58
